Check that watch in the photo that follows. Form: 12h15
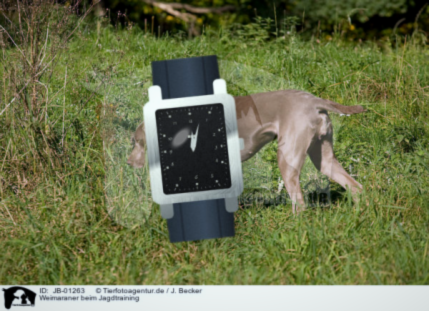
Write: 12h03
